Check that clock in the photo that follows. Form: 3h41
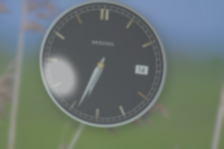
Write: 6h34
